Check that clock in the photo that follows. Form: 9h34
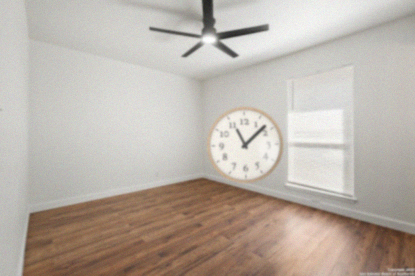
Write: 11h08
